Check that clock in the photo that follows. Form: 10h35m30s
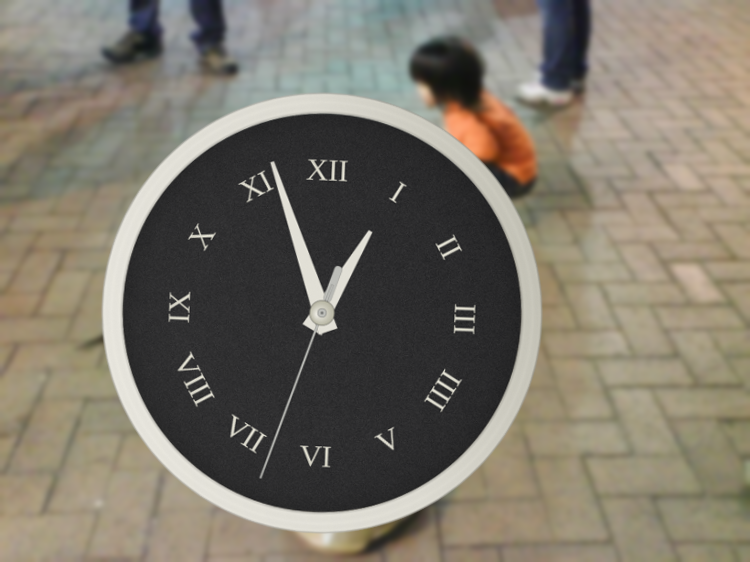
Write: 12h56m33s
